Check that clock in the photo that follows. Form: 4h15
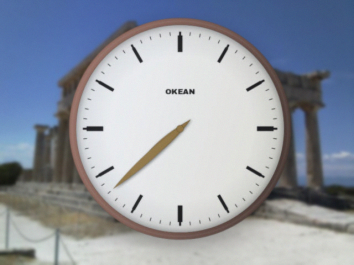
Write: 7h38
